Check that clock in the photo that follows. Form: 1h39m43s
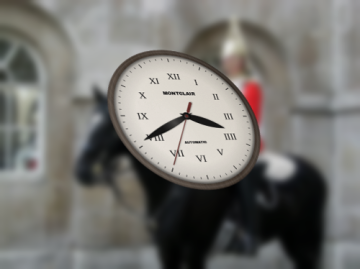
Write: 3h40m35s
